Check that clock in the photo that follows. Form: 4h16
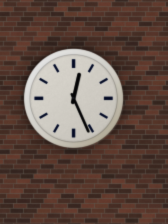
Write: 12h26
